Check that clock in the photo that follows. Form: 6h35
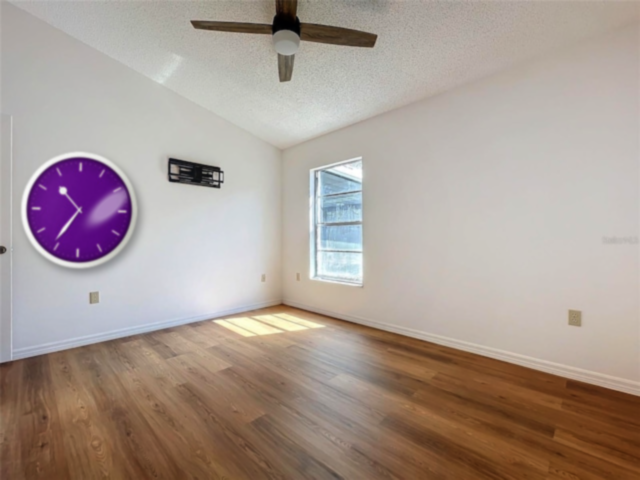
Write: 10h36
